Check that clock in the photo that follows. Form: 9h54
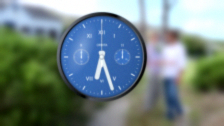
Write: 6h27
